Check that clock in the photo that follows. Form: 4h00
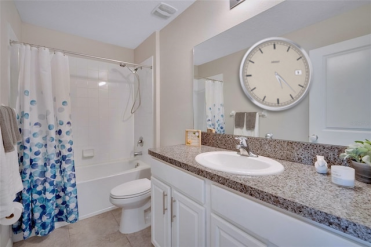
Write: 5h23
